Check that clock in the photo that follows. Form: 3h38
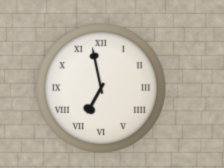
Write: 6h58
